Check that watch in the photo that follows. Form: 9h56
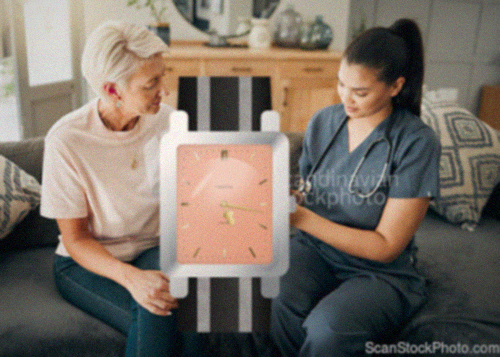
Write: 5h17
